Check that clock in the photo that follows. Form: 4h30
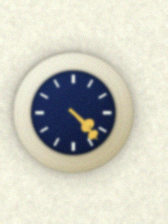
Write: 4h23
